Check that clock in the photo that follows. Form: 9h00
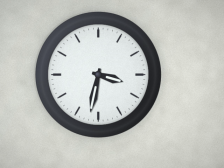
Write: 3h32
